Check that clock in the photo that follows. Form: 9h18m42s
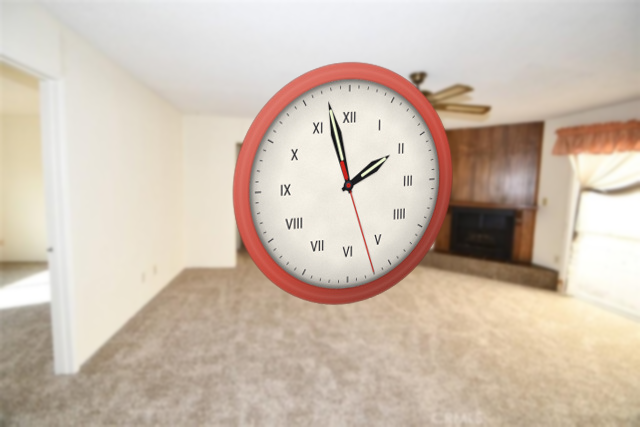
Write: 1h57m27s
